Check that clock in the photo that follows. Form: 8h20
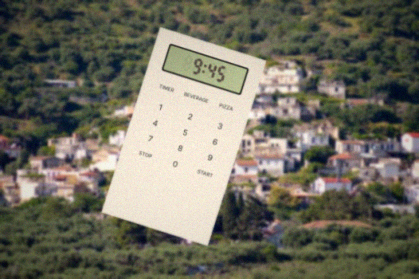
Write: 9h45
